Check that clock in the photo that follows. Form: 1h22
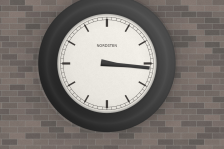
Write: 3h16
